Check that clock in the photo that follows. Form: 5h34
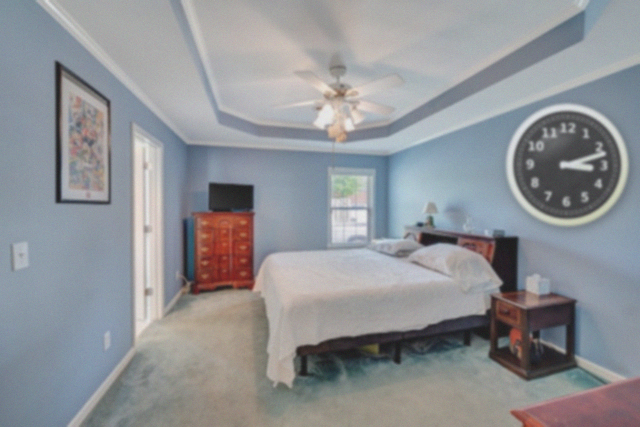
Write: 3h12
